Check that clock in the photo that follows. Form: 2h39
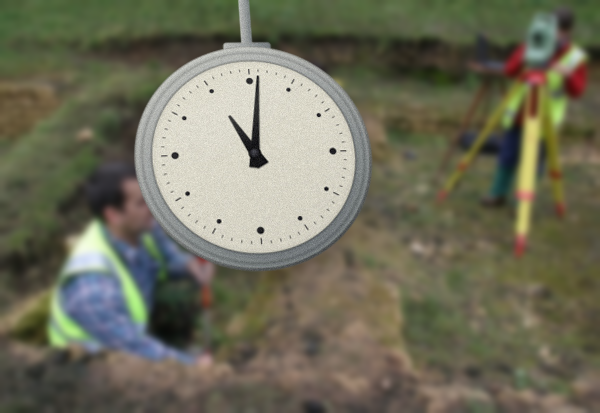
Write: 11h01
